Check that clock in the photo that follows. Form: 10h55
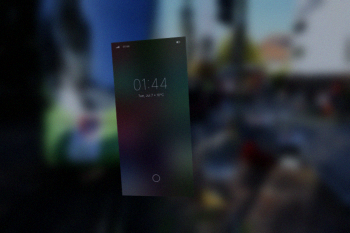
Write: 1h44
